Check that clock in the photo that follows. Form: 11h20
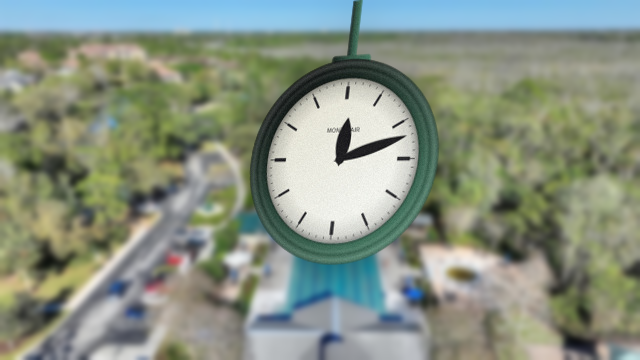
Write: 12h12
